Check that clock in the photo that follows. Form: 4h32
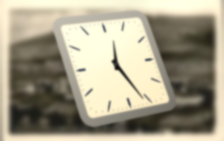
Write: 12h26
